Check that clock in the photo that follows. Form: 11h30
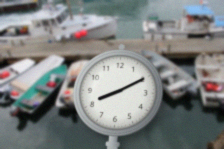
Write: 8h10
